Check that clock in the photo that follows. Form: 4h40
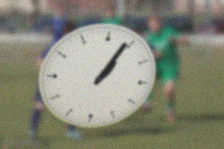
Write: 1h04
